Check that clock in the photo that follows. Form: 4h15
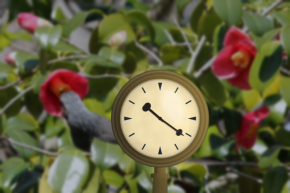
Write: 10h21
